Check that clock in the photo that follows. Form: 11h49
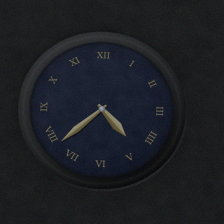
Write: 4h38
